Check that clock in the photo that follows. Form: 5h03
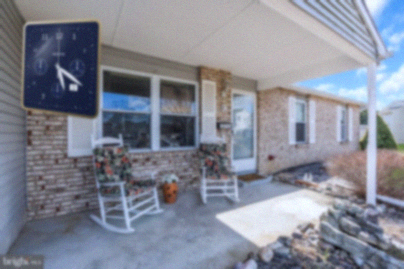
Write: 5h20
